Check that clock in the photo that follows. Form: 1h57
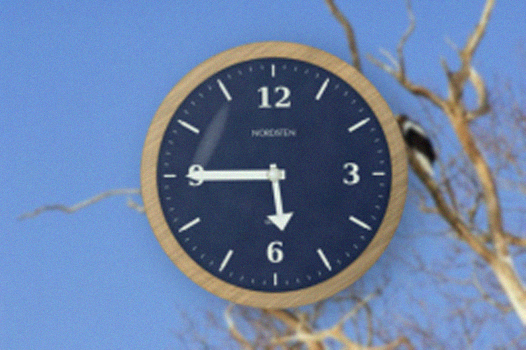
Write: 5h45
